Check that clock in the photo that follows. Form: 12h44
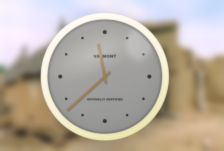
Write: 11h38
